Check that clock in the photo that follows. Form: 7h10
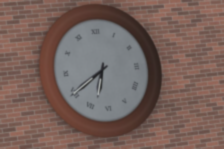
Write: 6h40
